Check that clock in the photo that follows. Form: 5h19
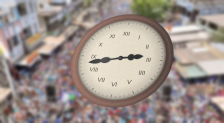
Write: 2h43
